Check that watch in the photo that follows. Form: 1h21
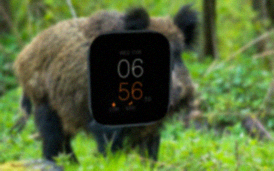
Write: 6h56
